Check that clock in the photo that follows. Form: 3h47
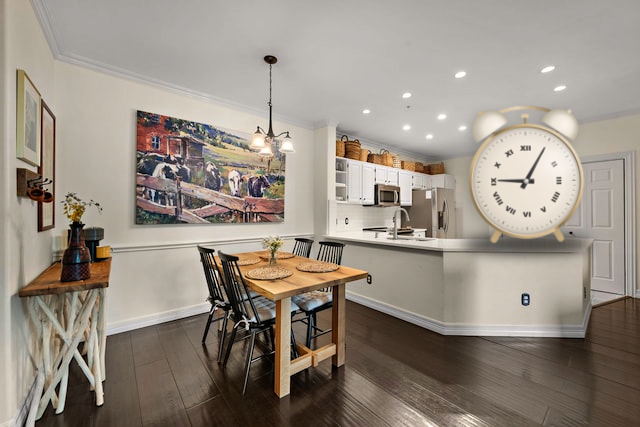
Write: 9h05
